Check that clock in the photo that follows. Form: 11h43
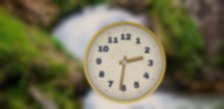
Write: 2h31
